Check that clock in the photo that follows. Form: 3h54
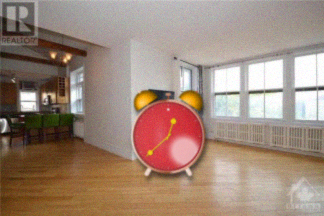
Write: 12h38
